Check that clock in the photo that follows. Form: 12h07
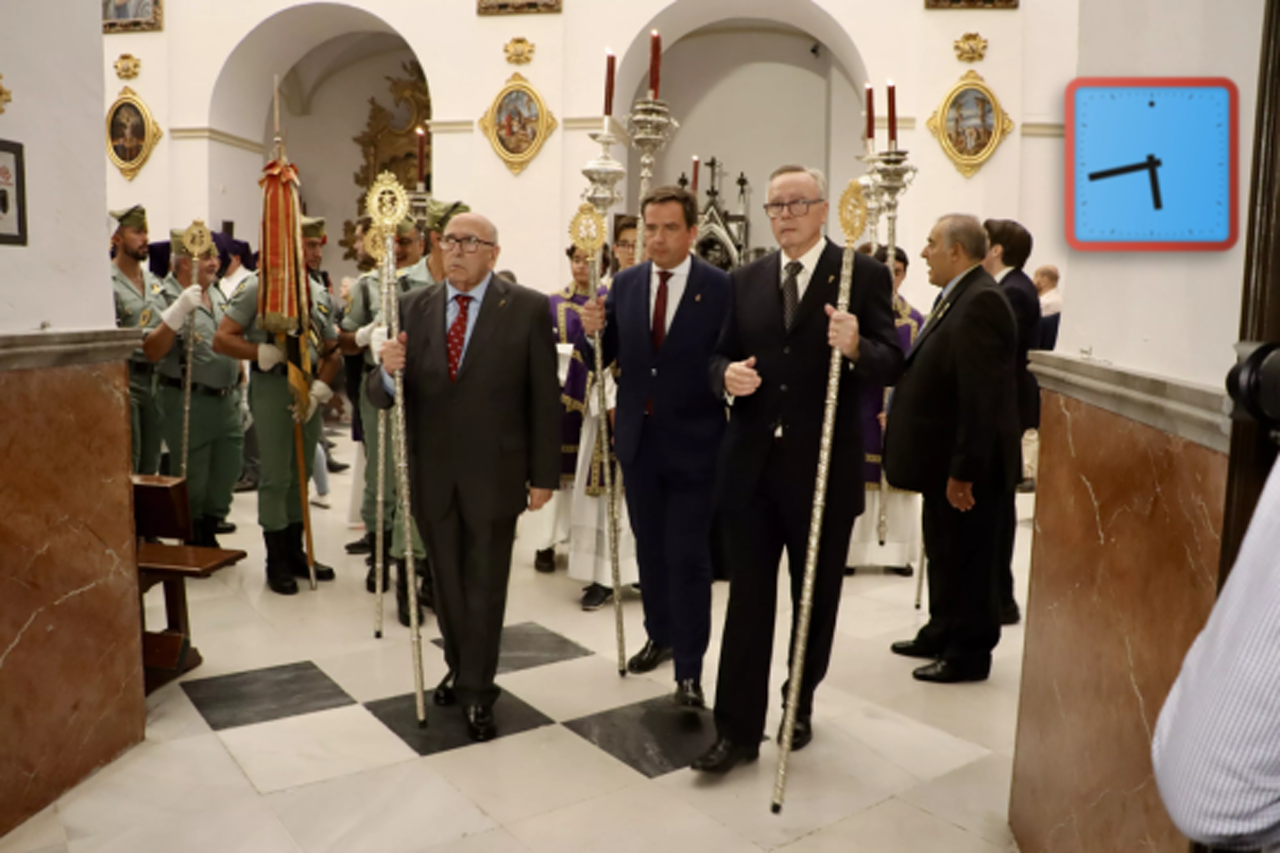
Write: 5h43
